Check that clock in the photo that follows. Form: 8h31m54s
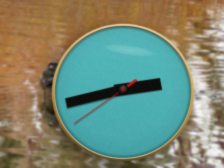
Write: 2h42m39s
